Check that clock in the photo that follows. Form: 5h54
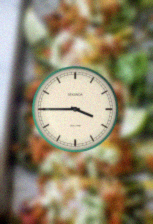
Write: 3h45
